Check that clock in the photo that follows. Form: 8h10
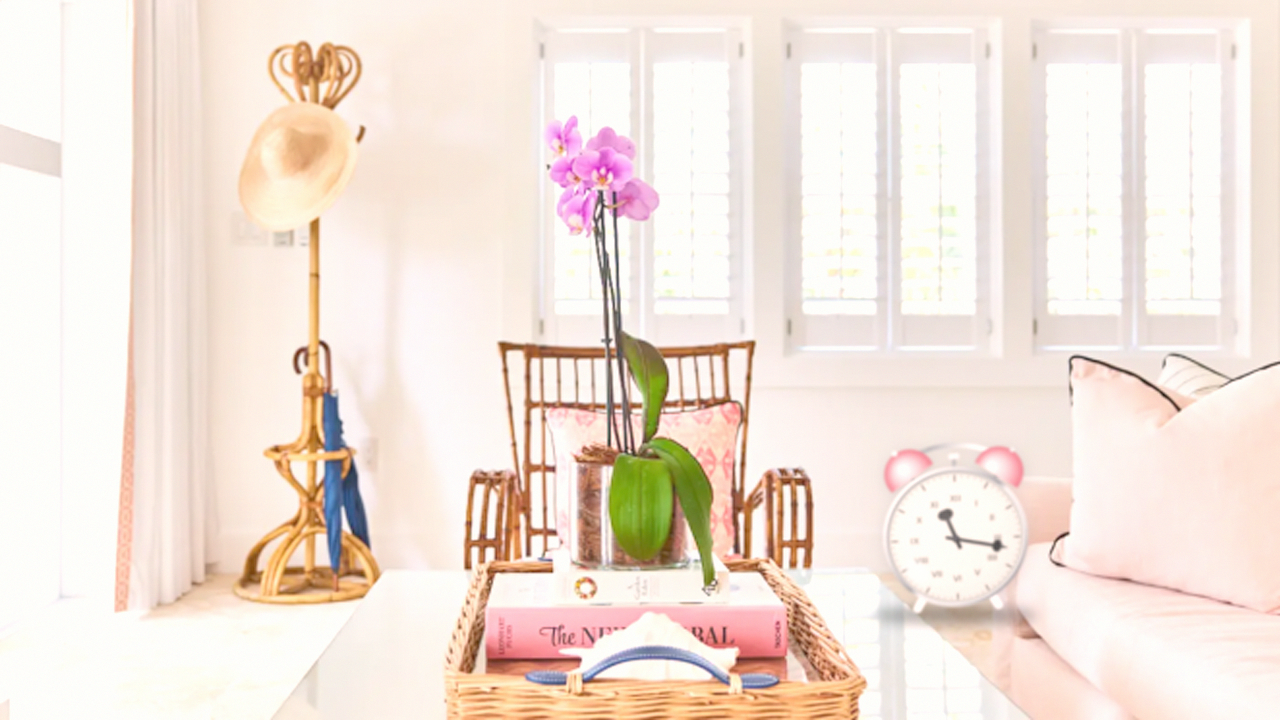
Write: 11h17
